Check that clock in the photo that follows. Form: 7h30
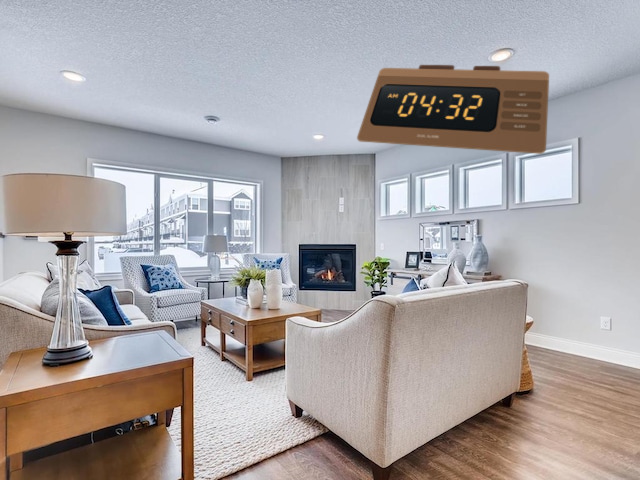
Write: 4h32
